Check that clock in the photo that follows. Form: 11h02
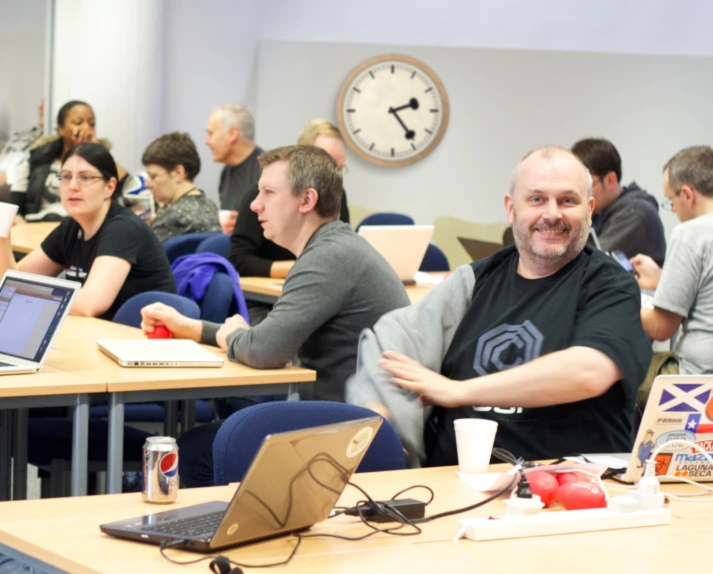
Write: 2h24
